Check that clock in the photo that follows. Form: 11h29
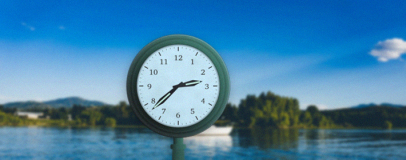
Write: 2h38
